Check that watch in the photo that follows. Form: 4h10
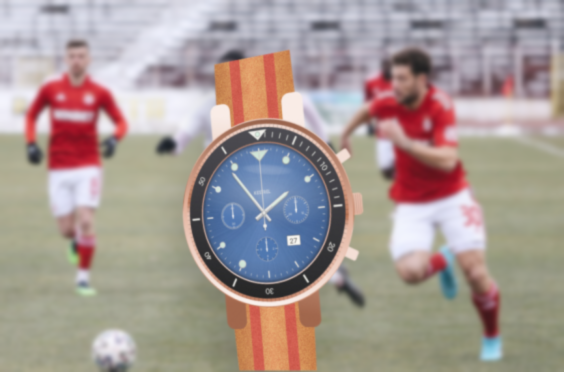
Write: 1h54
